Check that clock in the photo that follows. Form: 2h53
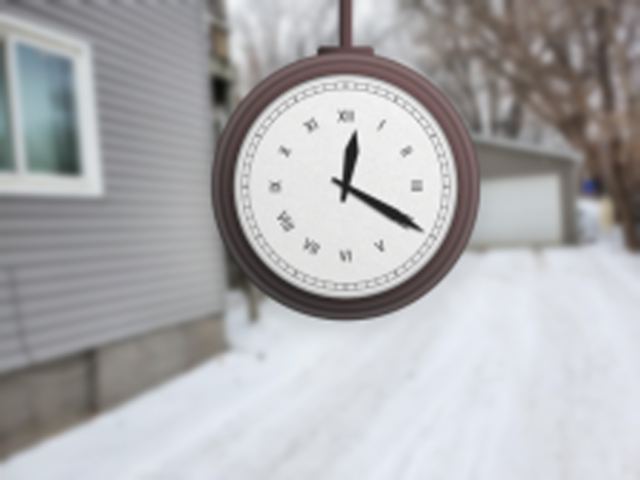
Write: 12h20
